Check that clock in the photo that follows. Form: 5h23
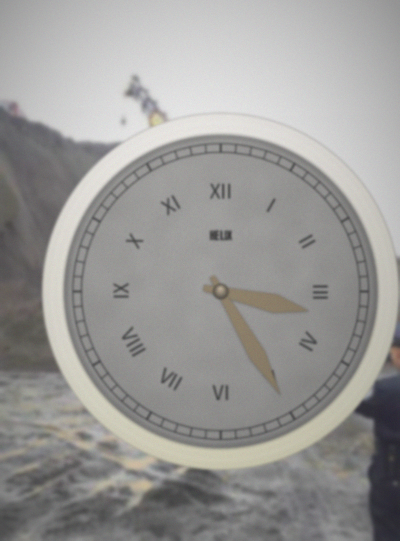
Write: 3h25
